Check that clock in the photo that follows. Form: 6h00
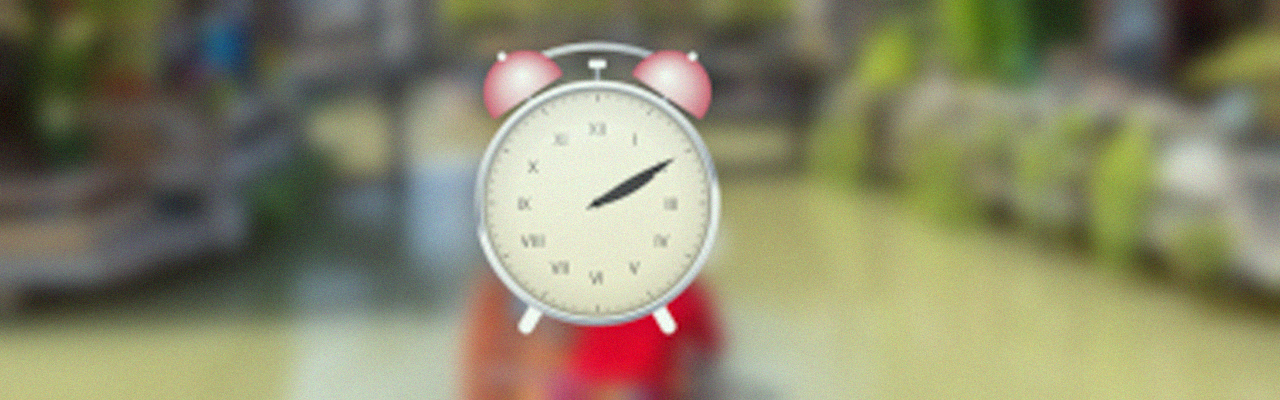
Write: 2h10
